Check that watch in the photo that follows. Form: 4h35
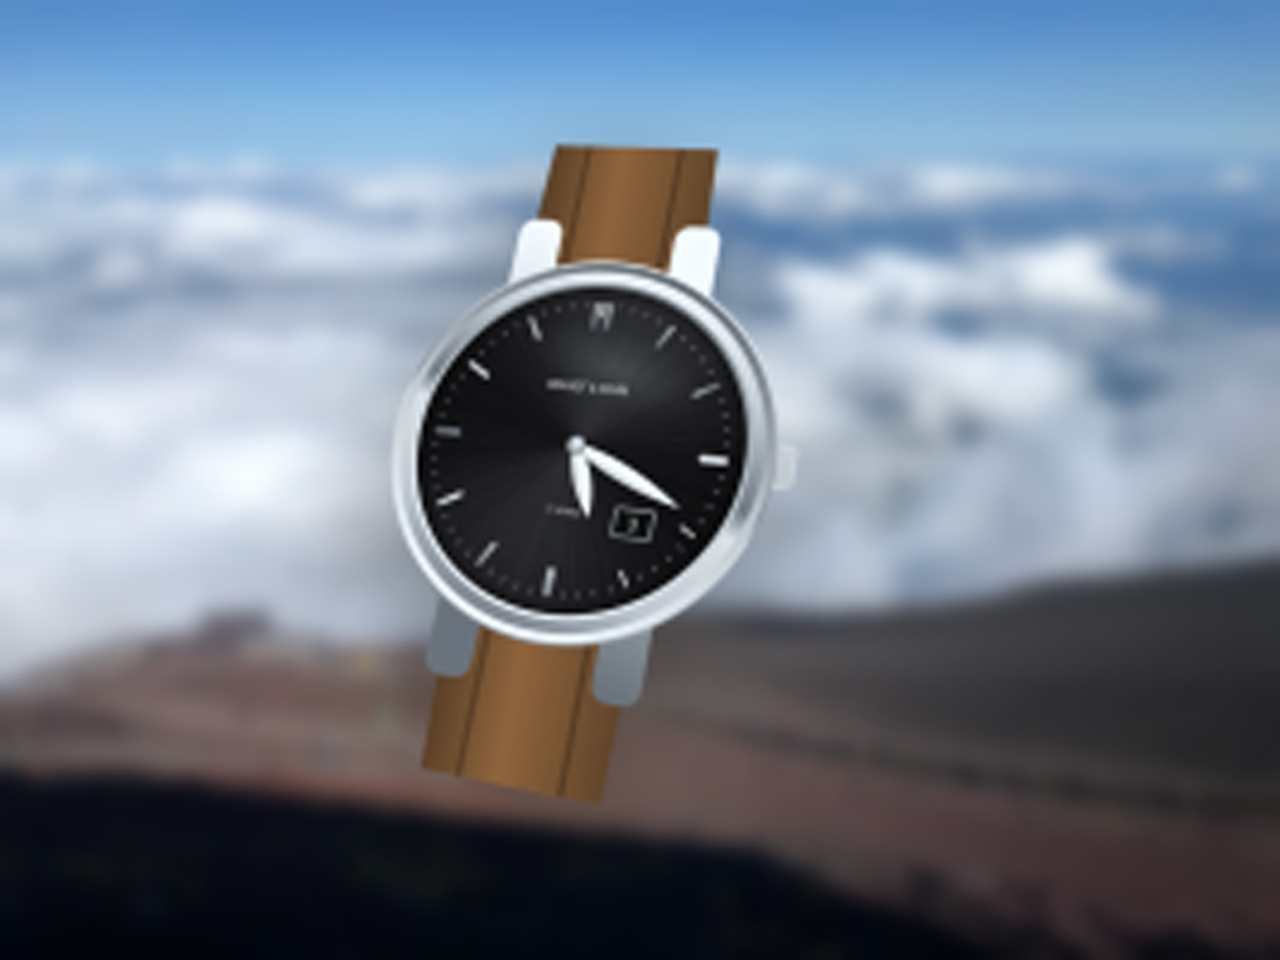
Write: 5h19
